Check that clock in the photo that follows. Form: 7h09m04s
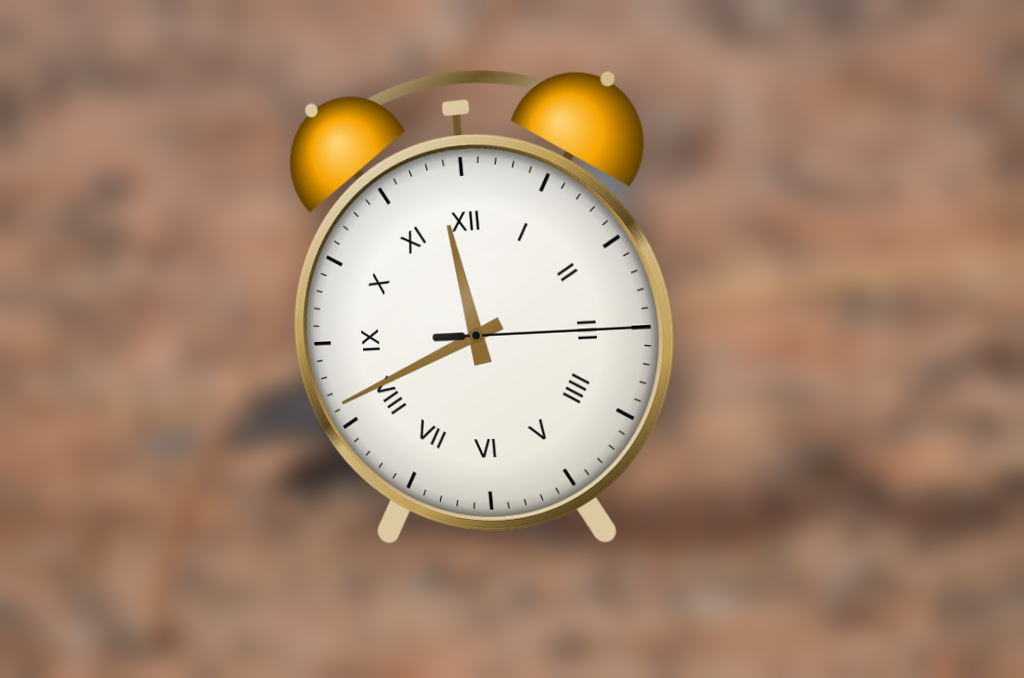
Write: 11h41m15s
